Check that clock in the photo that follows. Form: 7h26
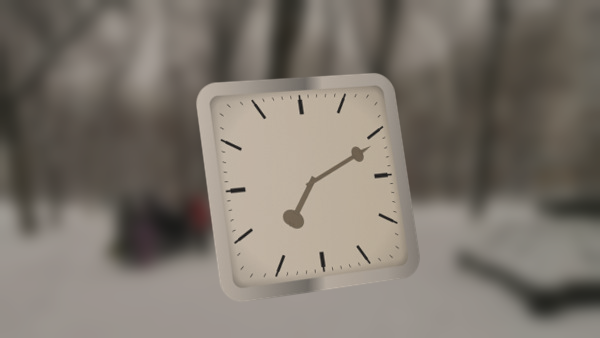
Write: 7h11
